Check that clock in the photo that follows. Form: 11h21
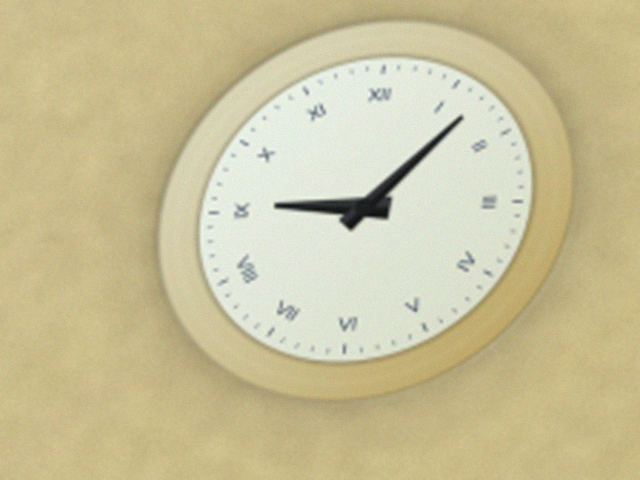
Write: 9h07
